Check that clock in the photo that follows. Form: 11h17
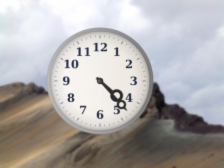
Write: 4h23
